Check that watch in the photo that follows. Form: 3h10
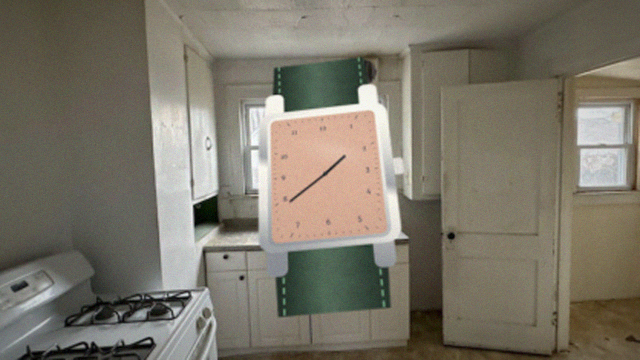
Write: 1h39
